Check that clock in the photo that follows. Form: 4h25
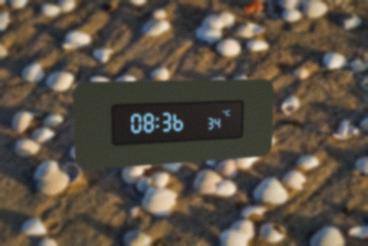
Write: 8h36
